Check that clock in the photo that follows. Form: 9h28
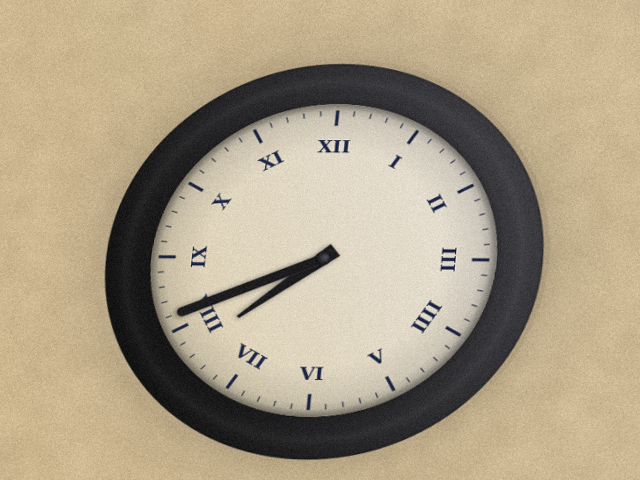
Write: 7h41
